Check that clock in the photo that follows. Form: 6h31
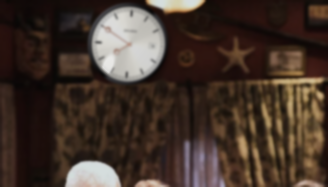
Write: 7h50
